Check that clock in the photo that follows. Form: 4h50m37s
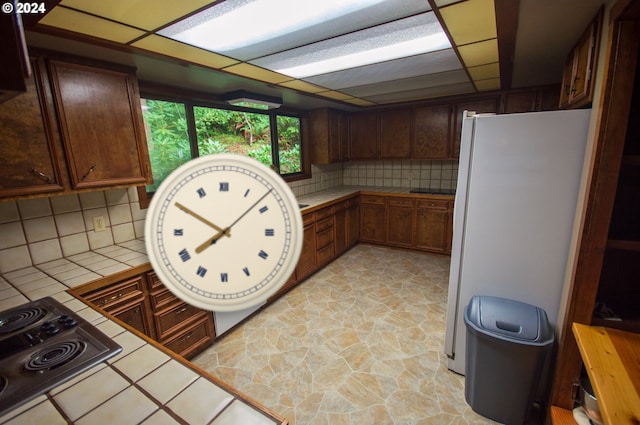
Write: 7h50m08s
